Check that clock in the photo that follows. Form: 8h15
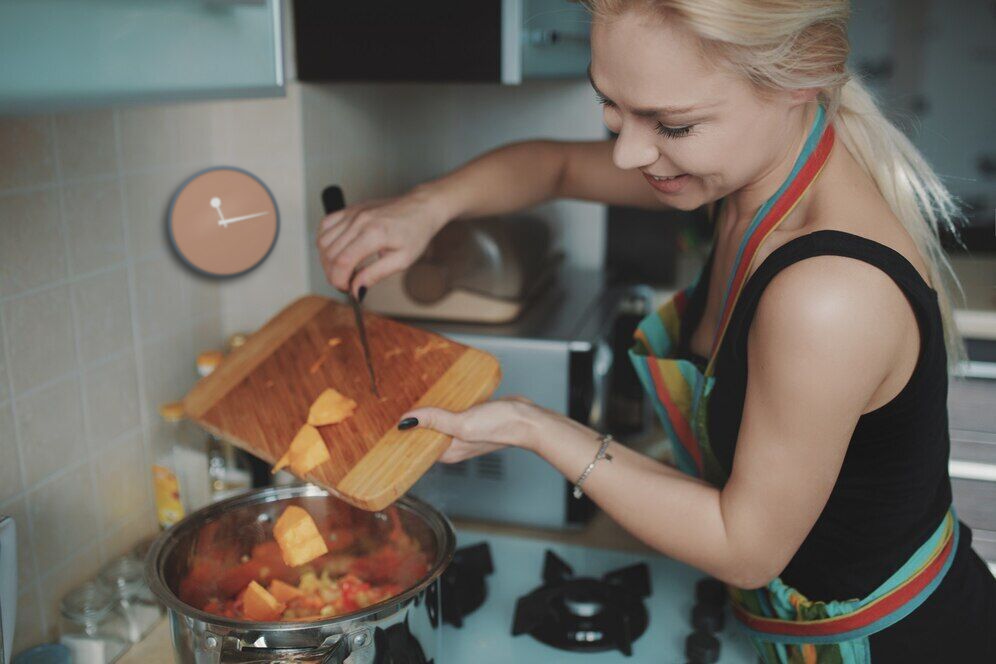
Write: 11h13
